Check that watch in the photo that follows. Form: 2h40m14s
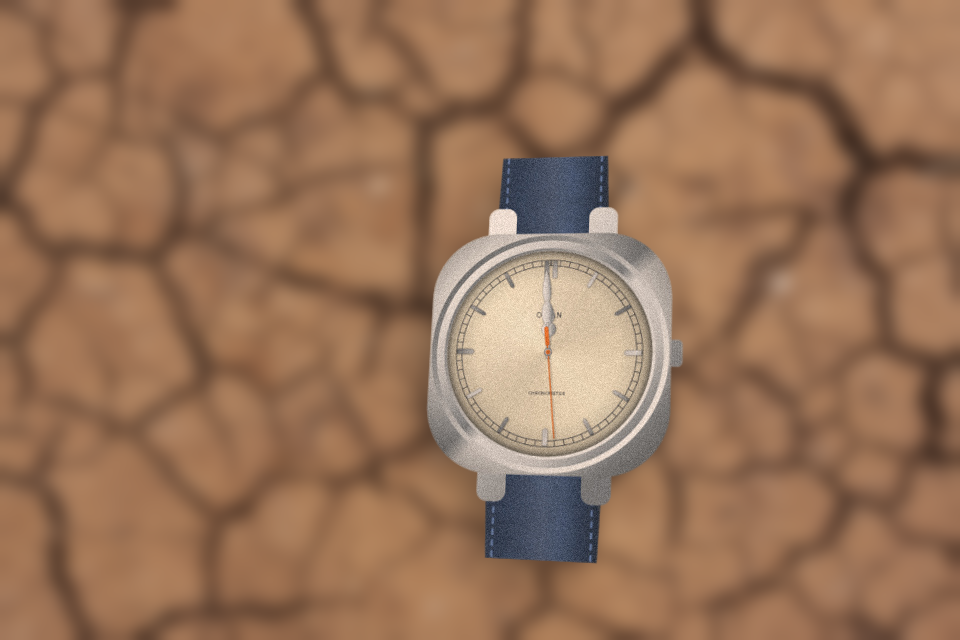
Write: 11h59m29s
